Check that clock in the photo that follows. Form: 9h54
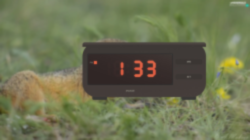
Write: 1h33
